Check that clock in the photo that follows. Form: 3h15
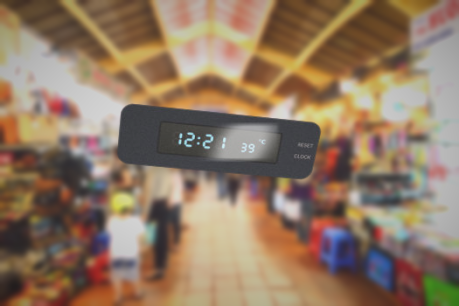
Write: 12h21
